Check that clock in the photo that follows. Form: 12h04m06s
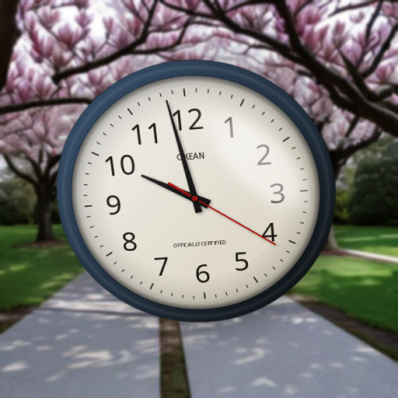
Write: 9h58m21s
